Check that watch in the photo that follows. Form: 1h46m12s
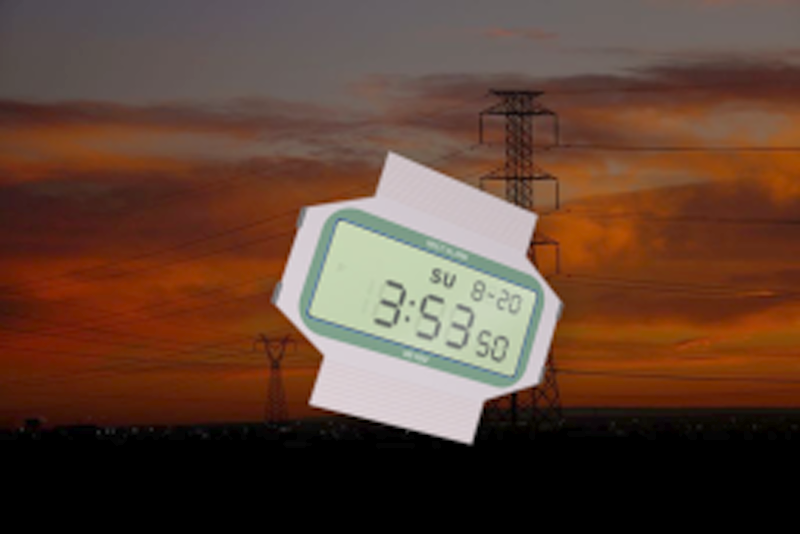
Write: 3h53m50s
